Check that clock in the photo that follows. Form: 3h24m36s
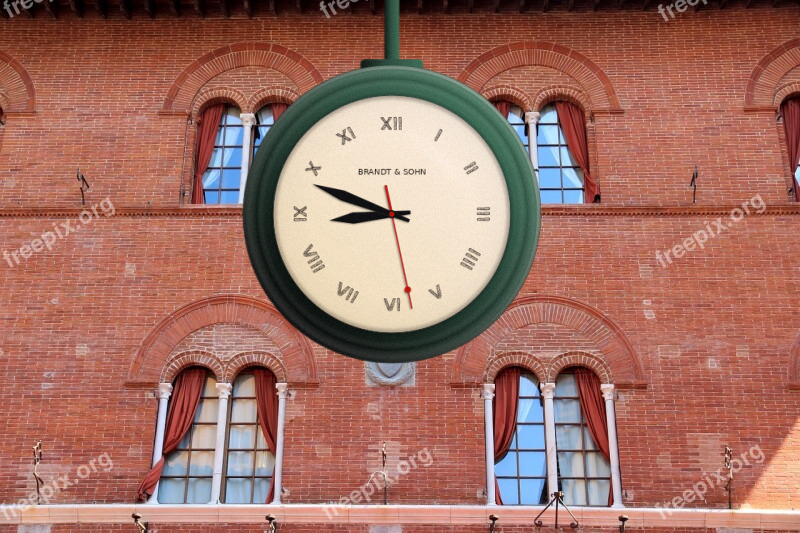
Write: 8h48m28s
